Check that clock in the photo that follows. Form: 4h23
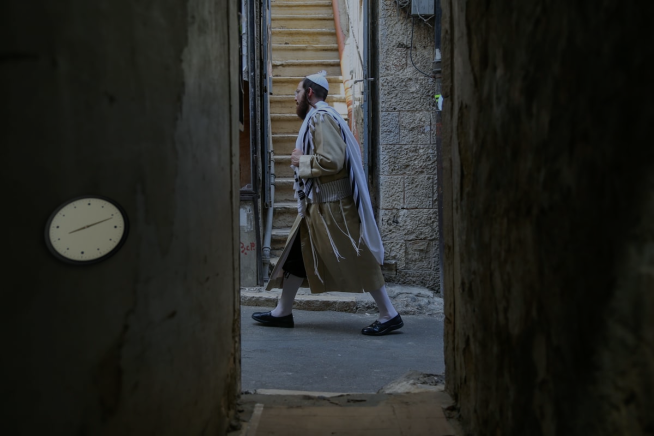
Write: 8h11
